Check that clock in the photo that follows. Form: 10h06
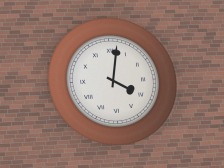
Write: 4h02
